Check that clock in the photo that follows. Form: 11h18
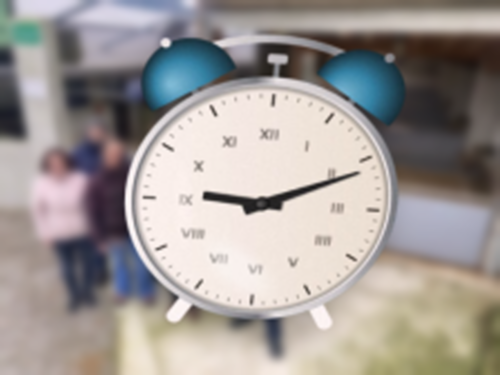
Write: 9h11
